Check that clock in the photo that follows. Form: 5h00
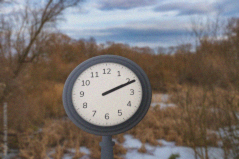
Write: 2h11
